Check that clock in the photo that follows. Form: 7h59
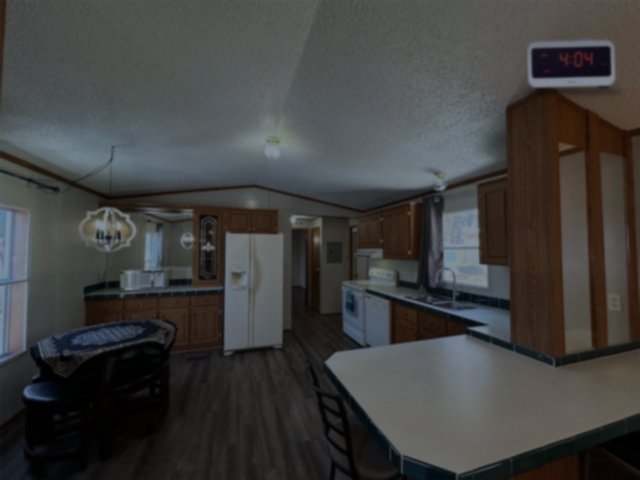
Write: 4h04
